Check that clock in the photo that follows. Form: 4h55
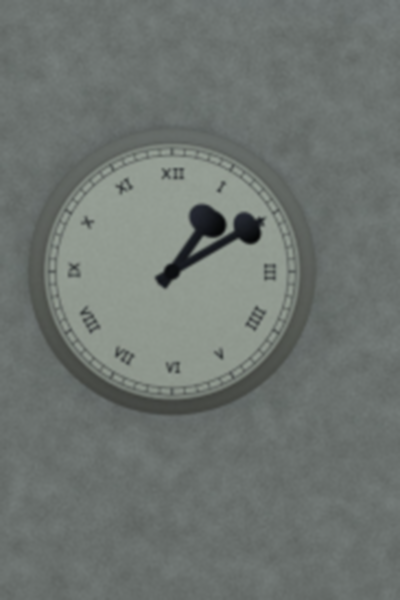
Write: 1h10
